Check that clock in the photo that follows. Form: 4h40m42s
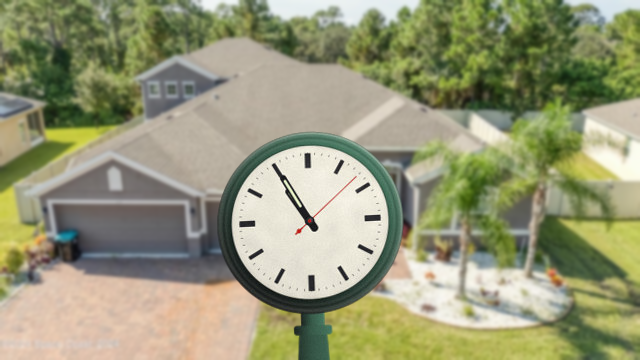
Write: 10h55m08s
